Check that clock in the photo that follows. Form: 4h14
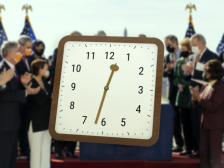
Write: 12h32
